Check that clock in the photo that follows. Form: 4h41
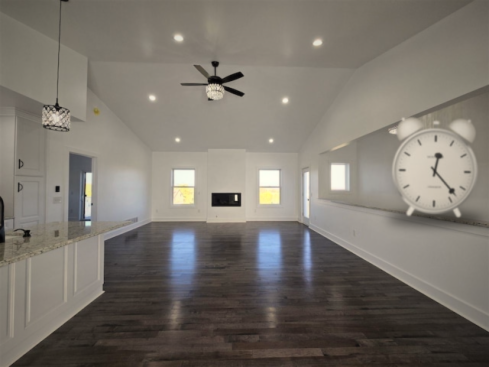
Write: 12h23
